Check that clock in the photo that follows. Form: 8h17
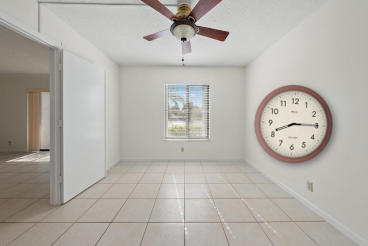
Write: 8h15
